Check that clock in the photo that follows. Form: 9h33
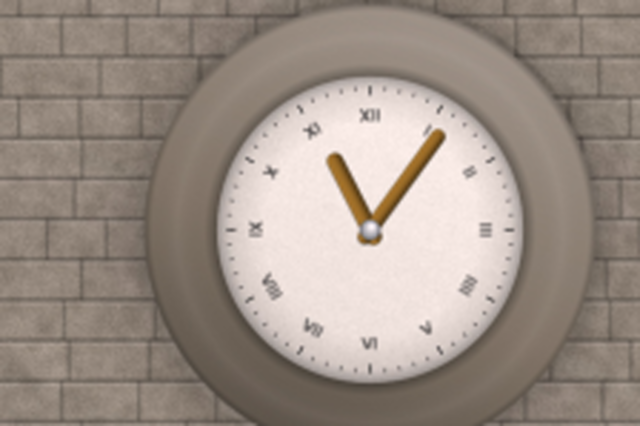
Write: 11h06
